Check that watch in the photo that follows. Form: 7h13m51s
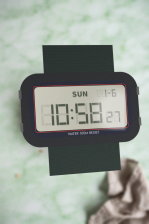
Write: 10h58m27s
